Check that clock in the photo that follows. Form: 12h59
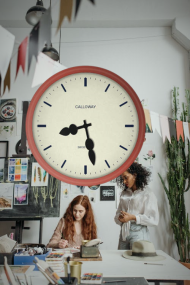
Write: 8h28
